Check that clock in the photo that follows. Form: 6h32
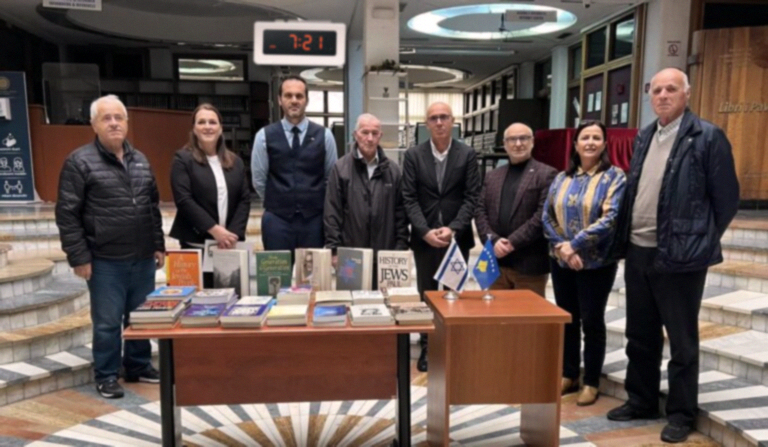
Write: 7h21
